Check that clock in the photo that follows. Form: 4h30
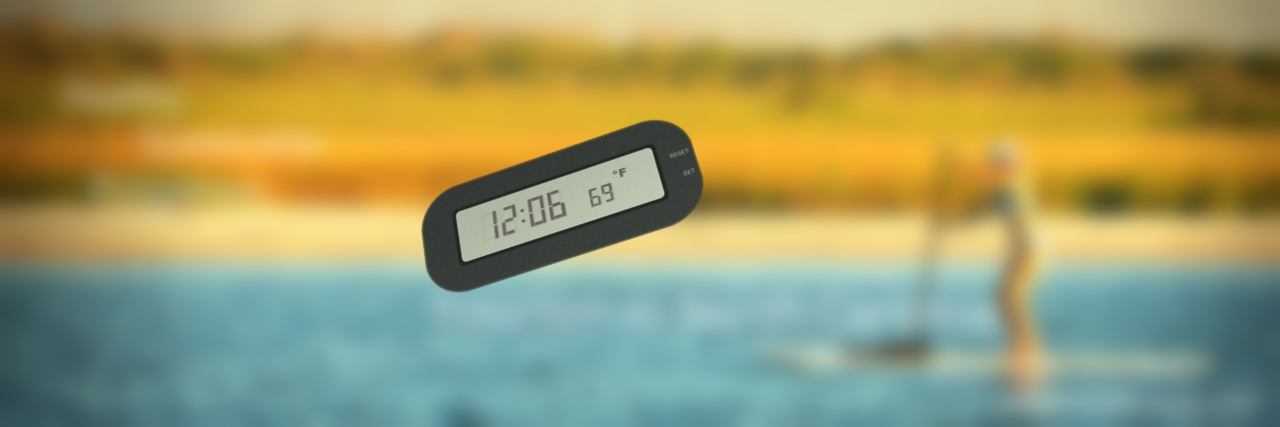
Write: 12h06
